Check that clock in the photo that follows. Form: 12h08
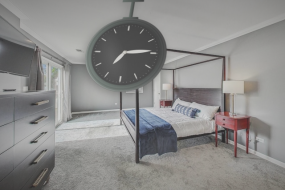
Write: 7h14
